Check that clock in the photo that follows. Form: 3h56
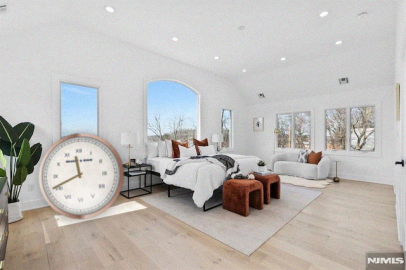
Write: 11h41
